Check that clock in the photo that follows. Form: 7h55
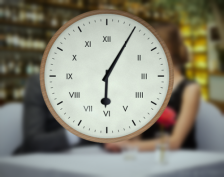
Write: 6h05
